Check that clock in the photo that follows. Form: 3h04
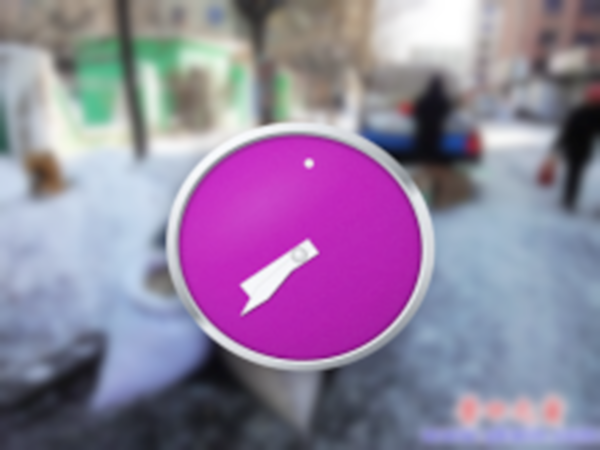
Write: 7h36
